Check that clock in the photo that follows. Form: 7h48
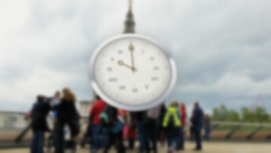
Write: 10h00
